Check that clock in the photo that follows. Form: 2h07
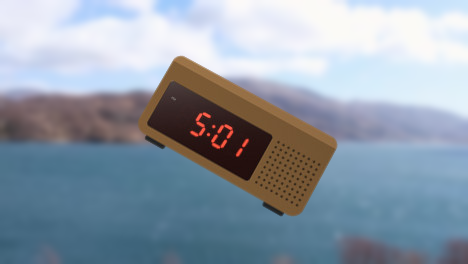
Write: 5h01
